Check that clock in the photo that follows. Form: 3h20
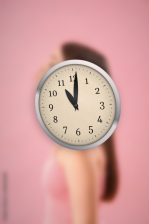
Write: 11h01
